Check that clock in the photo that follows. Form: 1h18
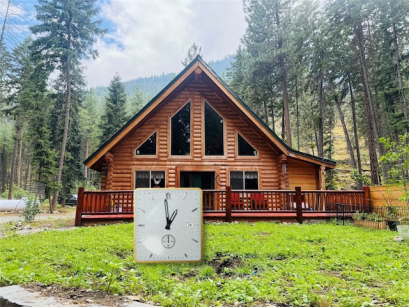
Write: 12h59
